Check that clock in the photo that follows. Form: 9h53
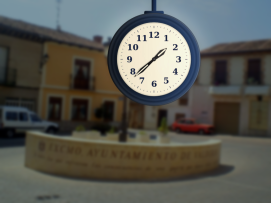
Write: 1h38
